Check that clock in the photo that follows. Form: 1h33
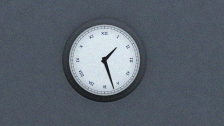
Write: 1h27
